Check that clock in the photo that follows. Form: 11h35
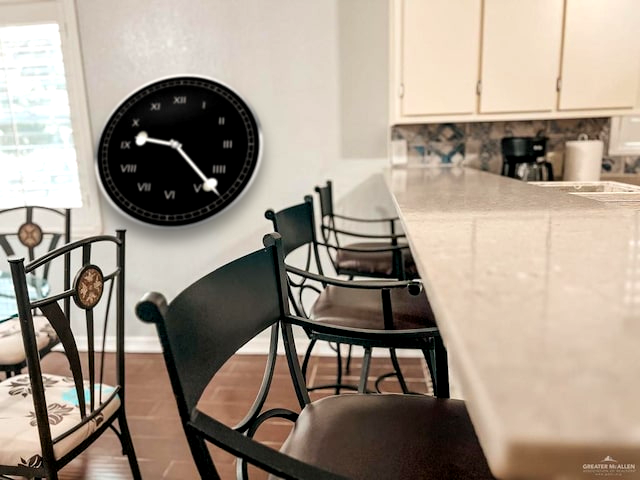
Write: 9h23
